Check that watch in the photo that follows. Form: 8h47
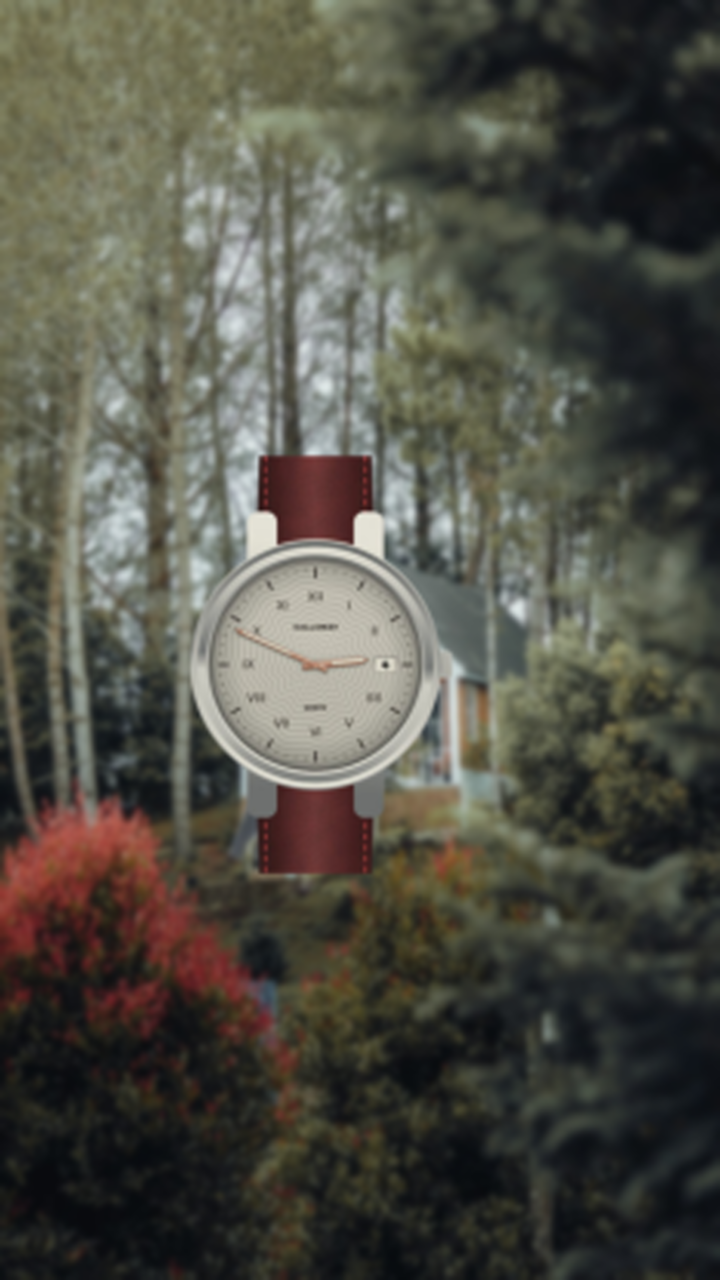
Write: 2h49
